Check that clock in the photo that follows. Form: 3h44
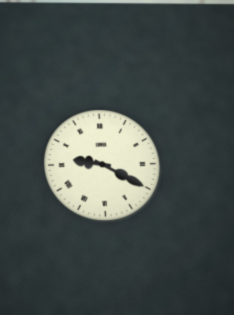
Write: 9h20
